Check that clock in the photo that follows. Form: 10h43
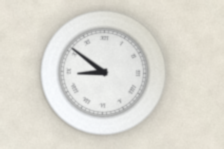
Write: 8h51
